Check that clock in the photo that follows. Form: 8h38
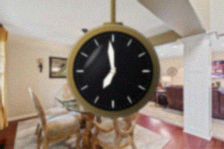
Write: 6h59
